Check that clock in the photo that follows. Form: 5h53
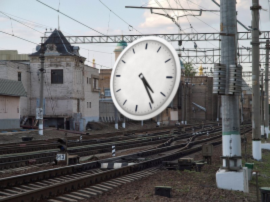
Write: 4h24
